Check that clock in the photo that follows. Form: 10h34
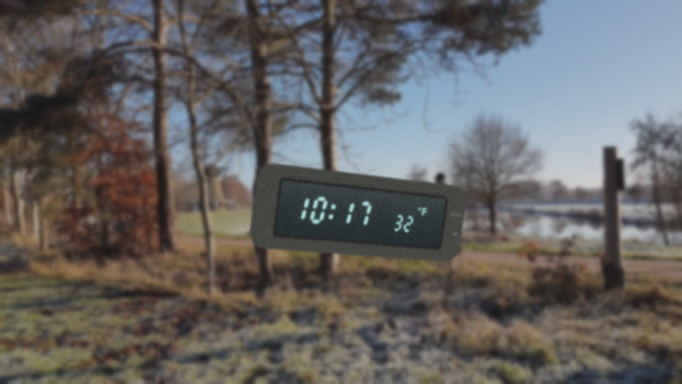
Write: 10h17
